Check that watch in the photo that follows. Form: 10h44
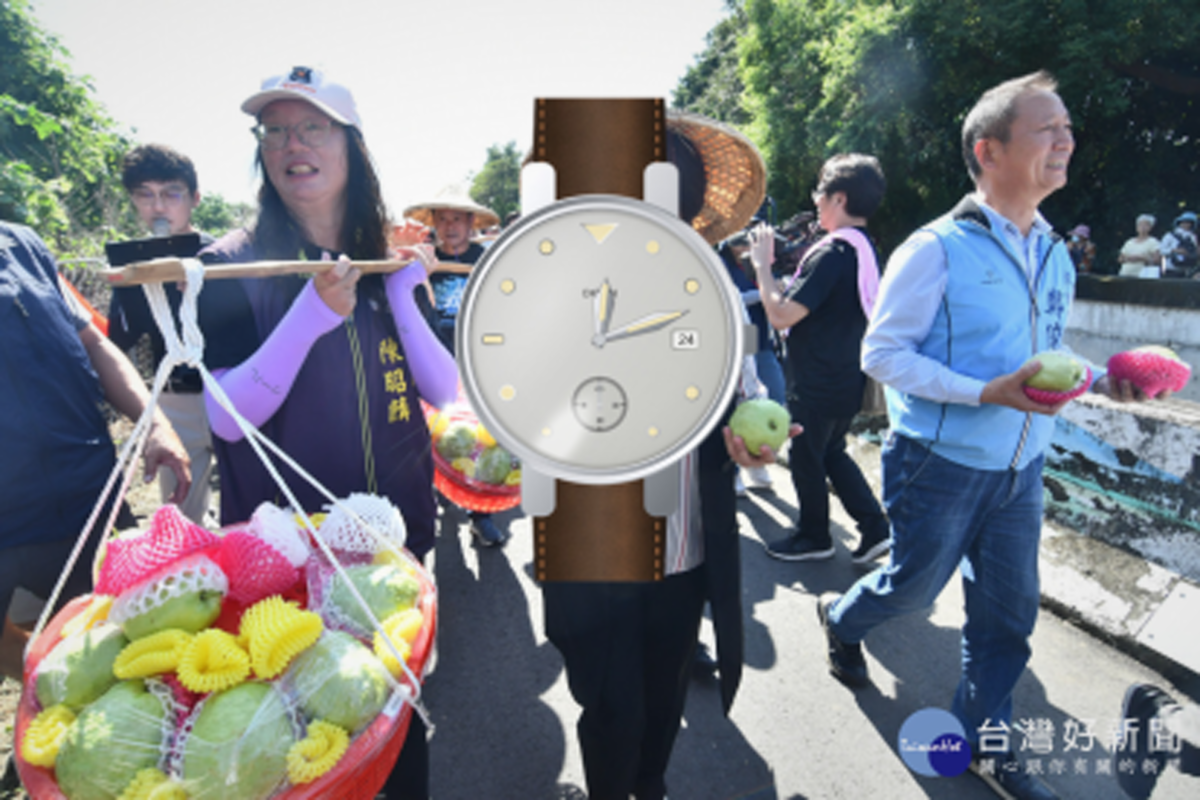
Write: 12h12
